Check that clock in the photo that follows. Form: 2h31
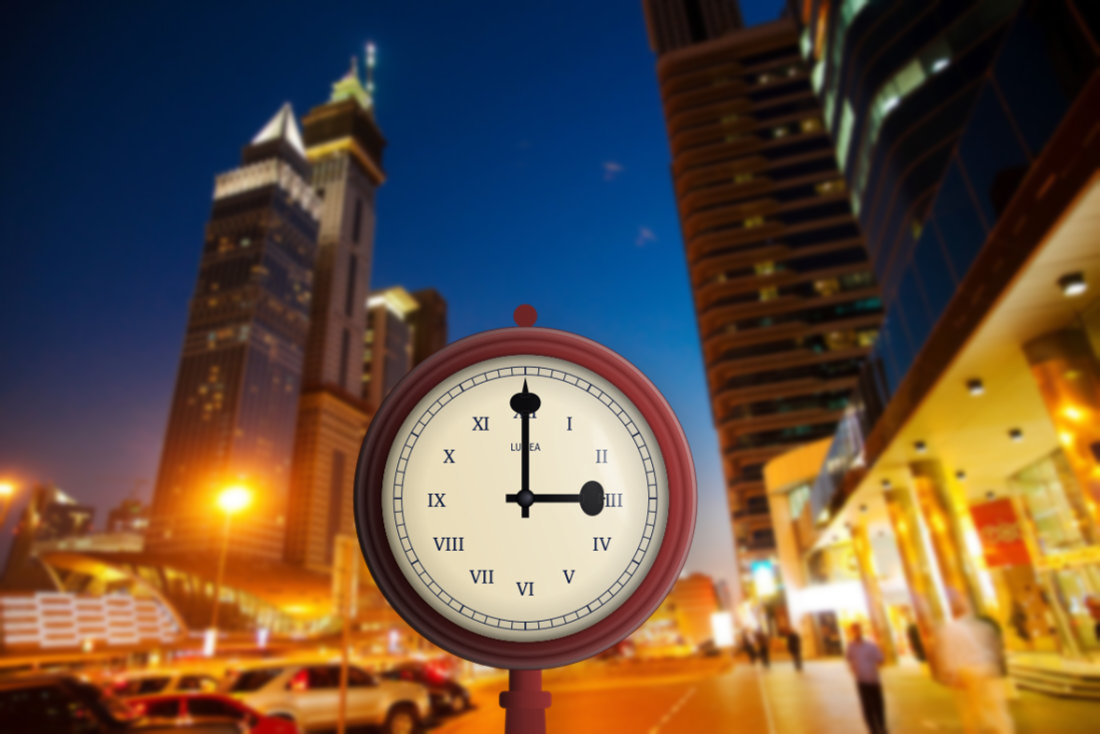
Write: 3h00
